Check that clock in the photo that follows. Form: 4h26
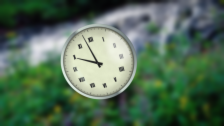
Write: 9h58
